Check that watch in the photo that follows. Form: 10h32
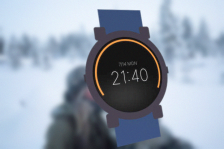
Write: 21h40
